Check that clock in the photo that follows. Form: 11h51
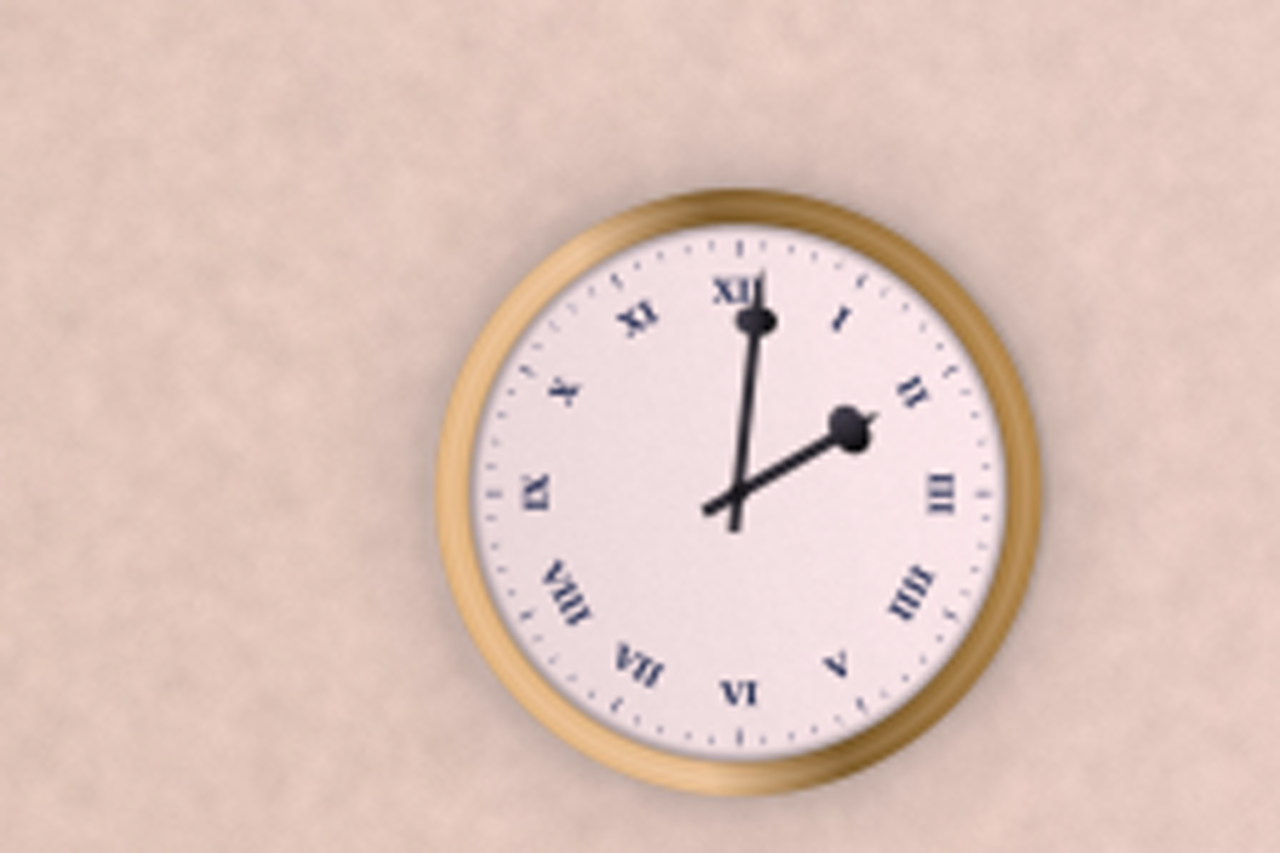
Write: 2h01
